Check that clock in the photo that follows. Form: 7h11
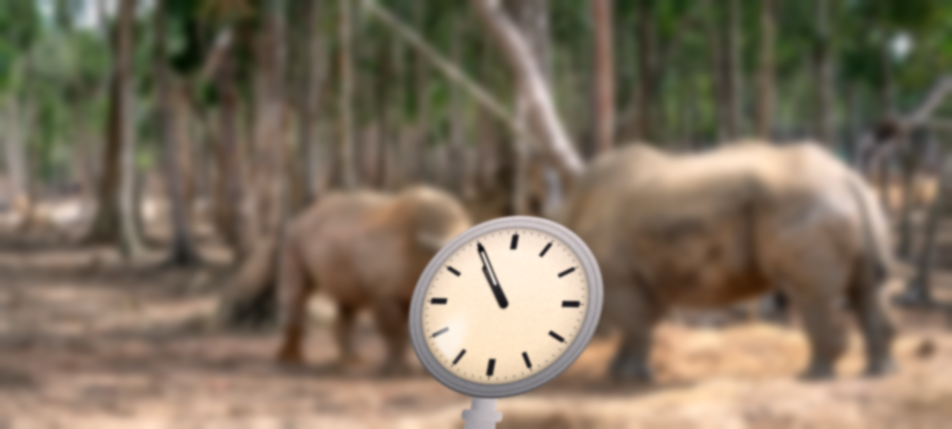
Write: 10h55
